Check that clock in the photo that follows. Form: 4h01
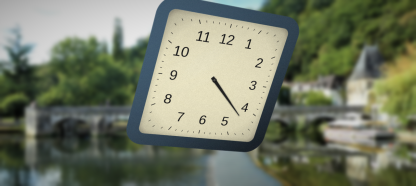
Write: 4h22
